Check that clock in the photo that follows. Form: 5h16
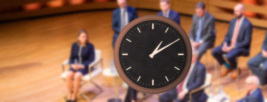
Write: 1h10
